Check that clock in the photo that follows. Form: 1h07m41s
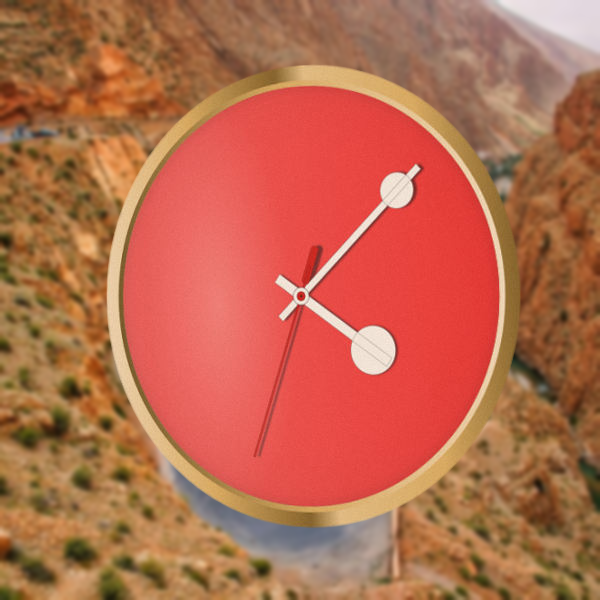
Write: 4h07m33s
